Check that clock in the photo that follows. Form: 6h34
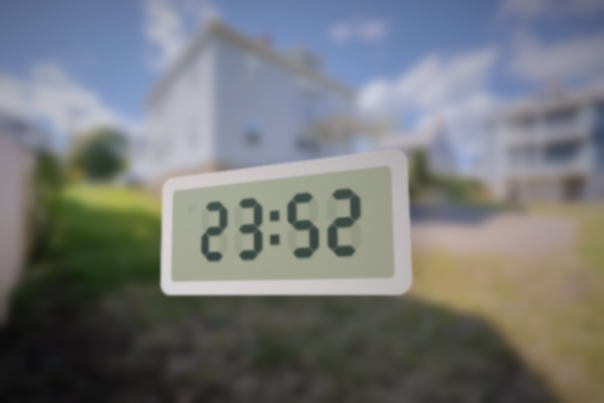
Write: 23h52
